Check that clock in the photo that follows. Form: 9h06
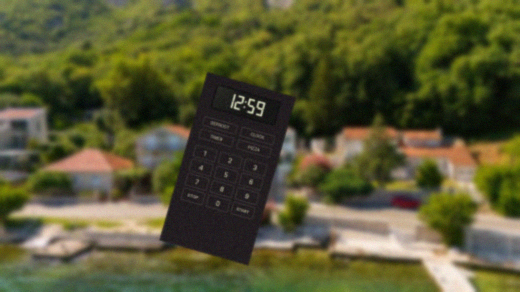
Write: 12h59
